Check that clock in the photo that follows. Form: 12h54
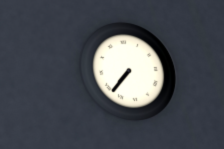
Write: 7h38
